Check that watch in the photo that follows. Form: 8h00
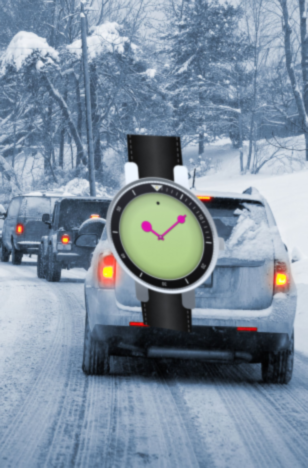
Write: 10h08
